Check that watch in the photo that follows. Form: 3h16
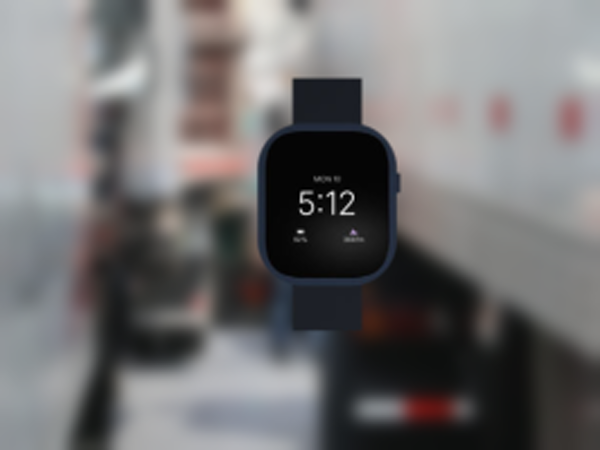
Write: 5h12
